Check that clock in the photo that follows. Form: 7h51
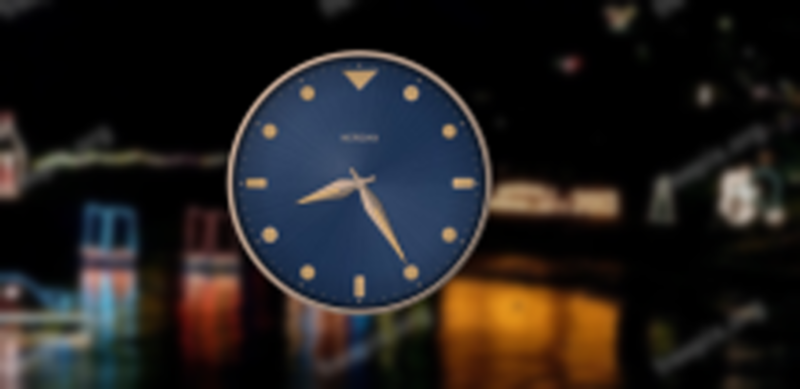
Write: 8h25
